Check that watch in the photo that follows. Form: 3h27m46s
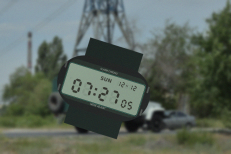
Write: 7h27m05s
